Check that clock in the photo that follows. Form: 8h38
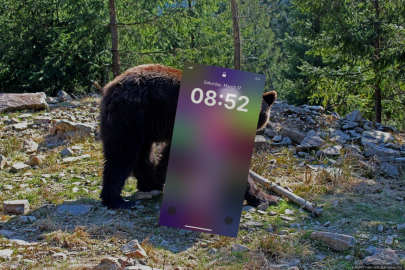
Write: 8h52
